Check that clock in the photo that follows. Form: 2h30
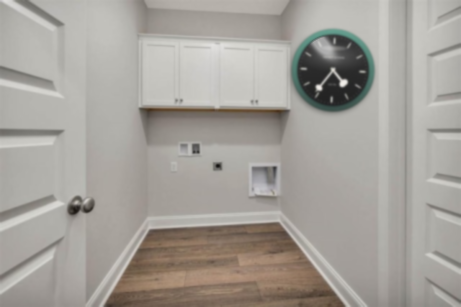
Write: 4h36
